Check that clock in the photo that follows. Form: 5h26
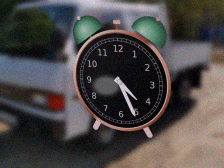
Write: 4h26
